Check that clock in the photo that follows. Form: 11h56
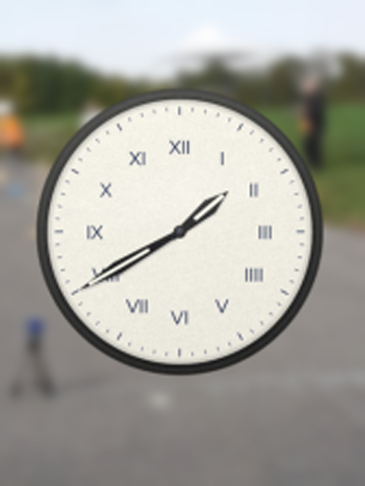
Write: 1h40
